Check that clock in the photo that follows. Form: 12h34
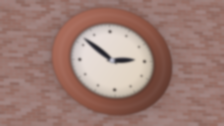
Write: 2h52
